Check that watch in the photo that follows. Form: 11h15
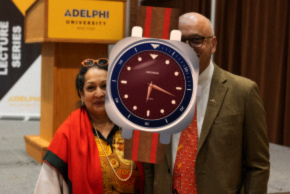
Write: 6h18
